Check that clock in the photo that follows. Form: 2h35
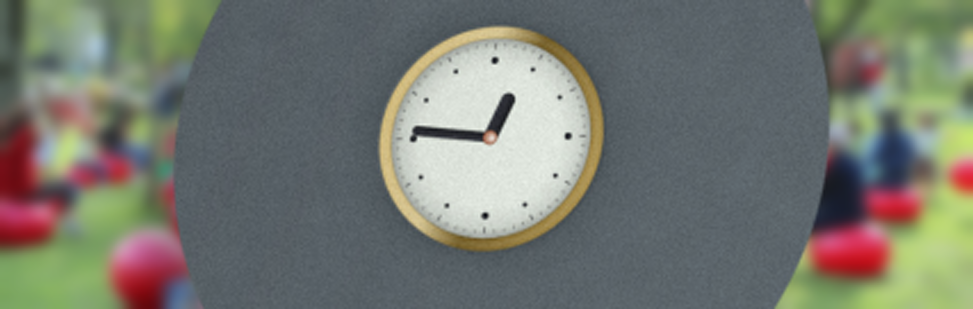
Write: 12h46
